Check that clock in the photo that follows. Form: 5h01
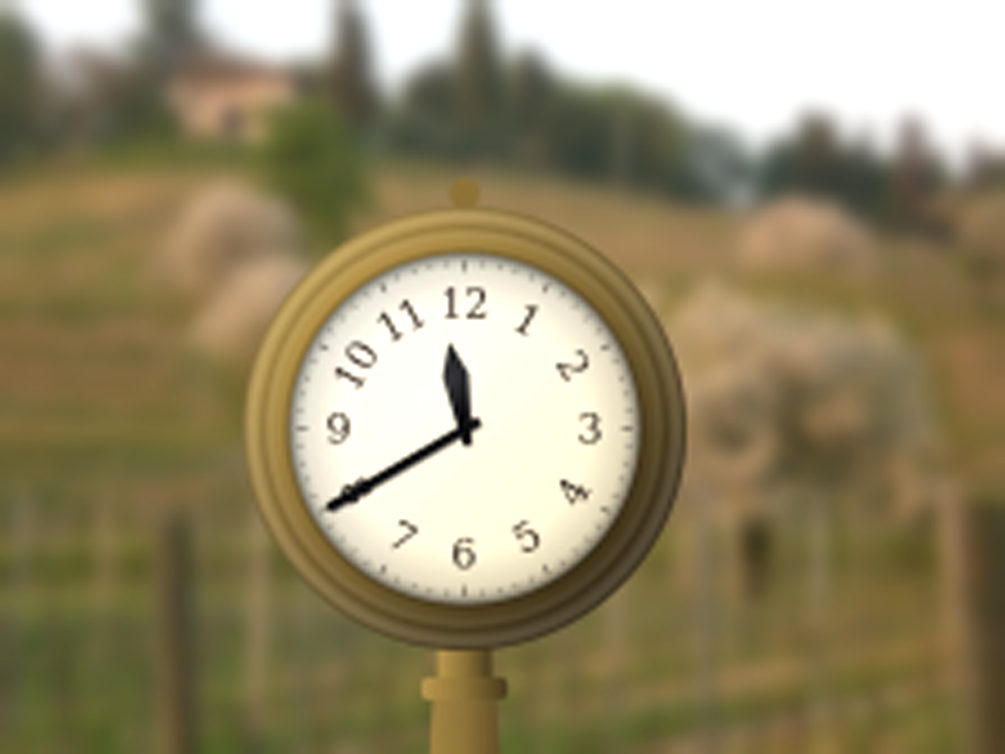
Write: 11h40
